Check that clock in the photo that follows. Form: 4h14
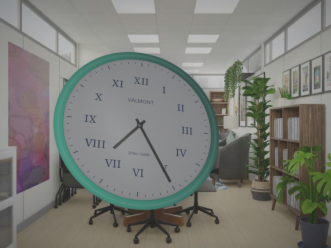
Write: 7h25
